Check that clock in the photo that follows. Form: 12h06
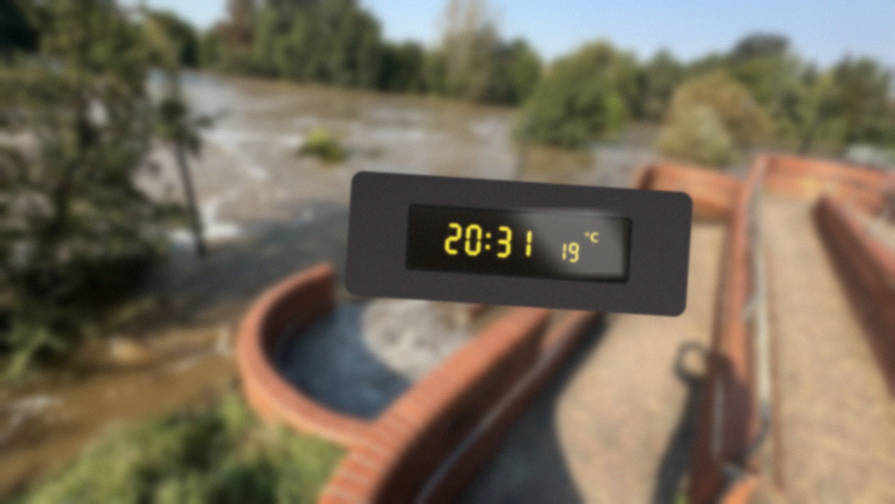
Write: 20h31
